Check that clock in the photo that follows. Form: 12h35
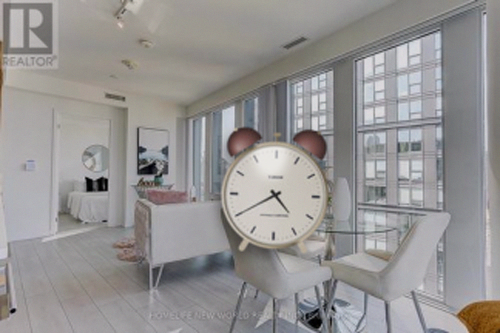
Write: 4h40
